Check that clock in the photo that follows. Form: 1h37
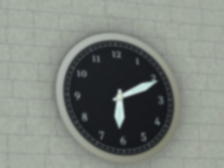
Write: 6h11
